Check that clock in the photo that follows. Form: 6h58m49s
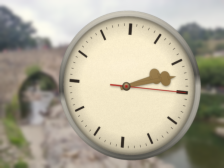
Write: 2h12m15s
